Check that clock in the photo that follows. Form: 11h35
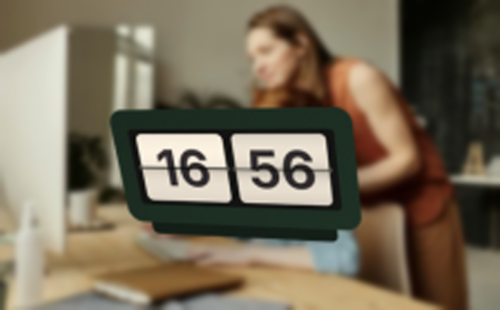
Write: 16h56
